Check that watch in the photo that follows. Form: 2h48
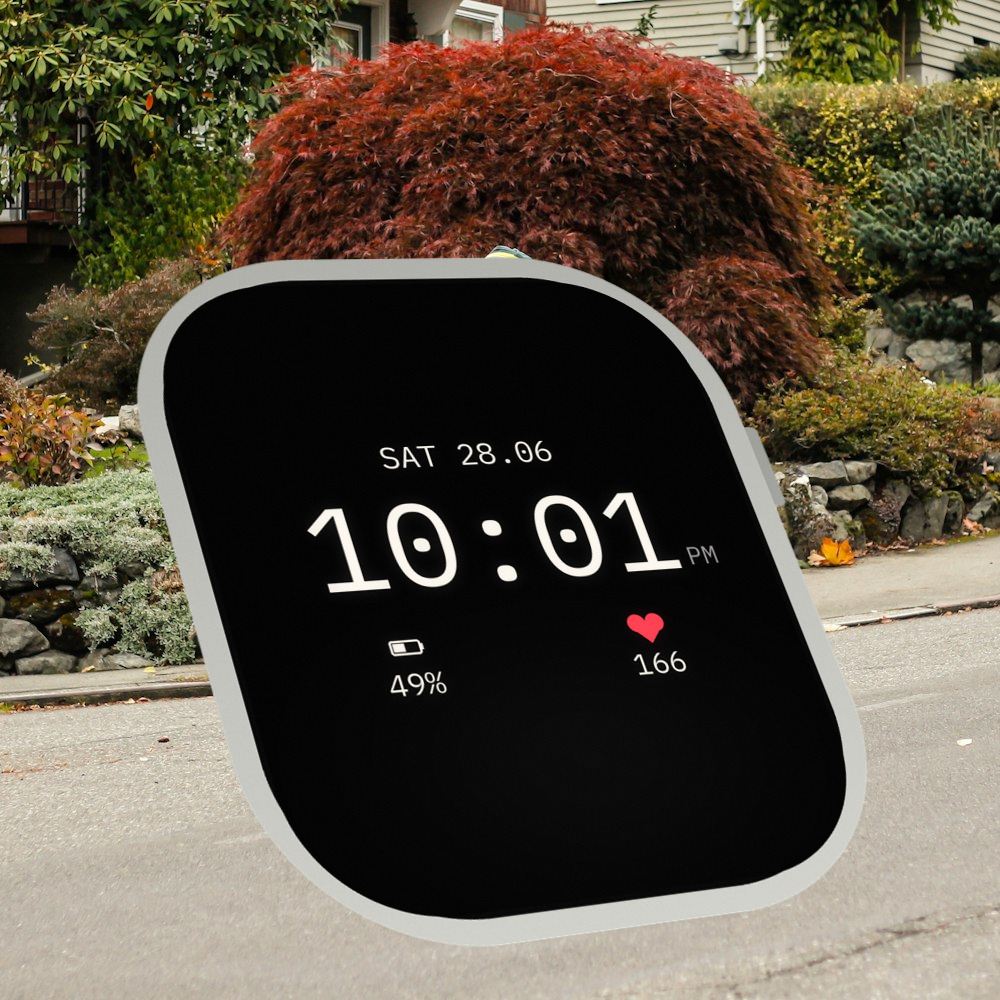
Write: 10h01
